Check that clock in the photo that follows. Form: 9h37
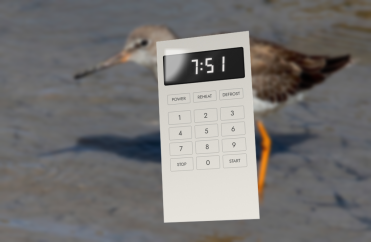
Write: 7h51
